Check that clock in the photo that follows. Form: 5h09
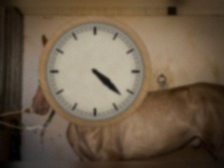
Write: 4h22
